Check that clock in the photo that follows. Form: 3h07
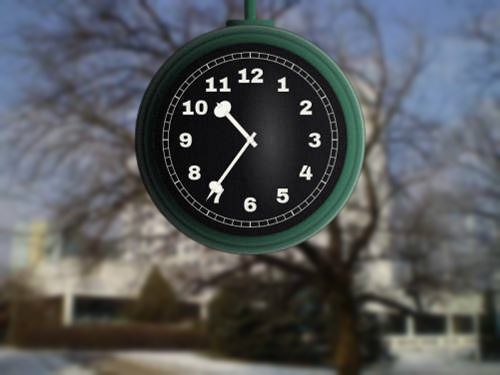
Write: 10h36
